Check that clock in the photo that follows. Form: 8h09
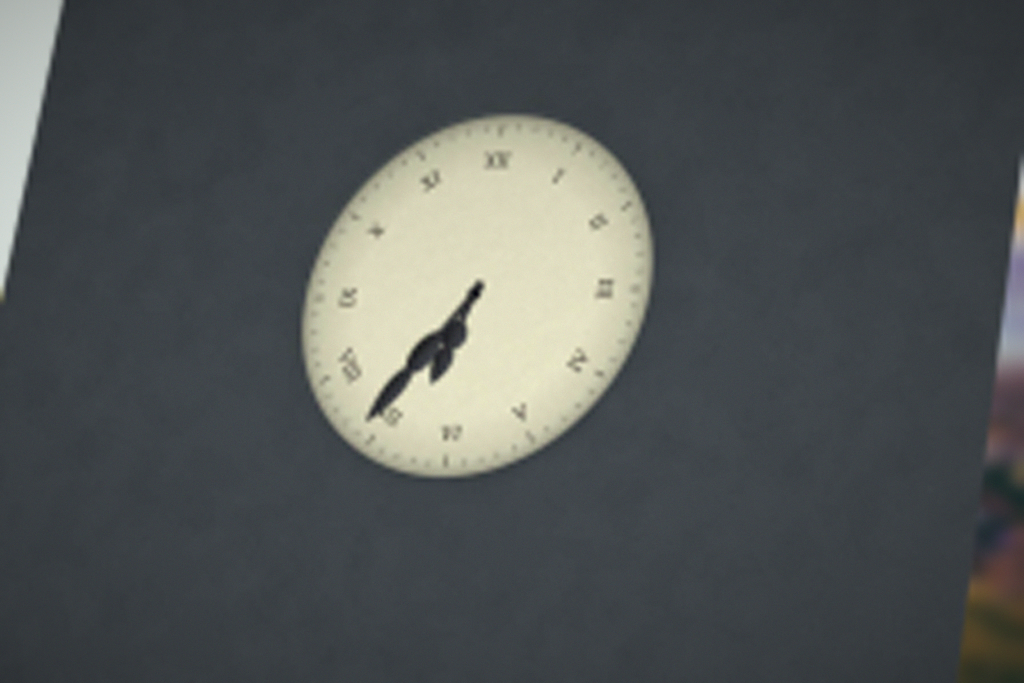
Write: 6h36
